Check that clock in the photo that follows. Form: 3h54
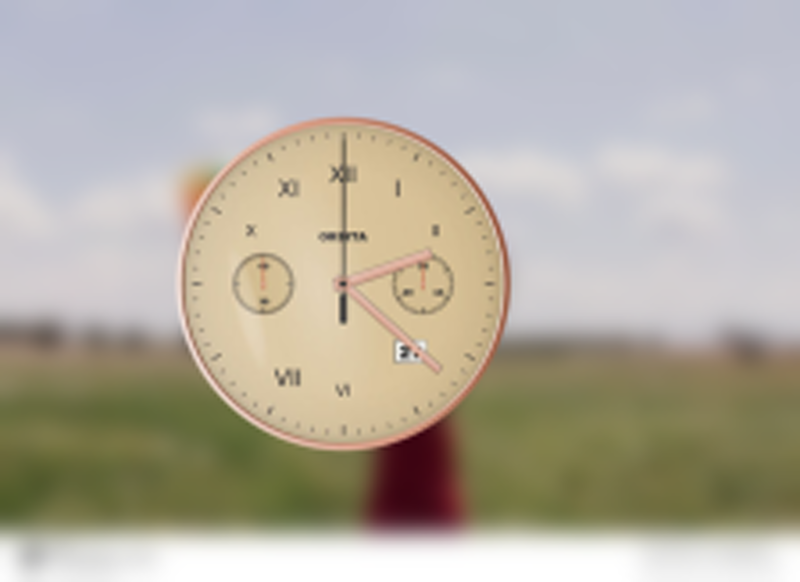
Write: 2h22
